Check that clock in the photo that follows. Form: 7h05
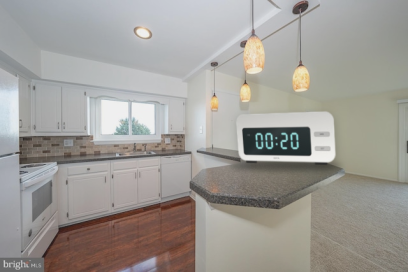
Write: 0h20
